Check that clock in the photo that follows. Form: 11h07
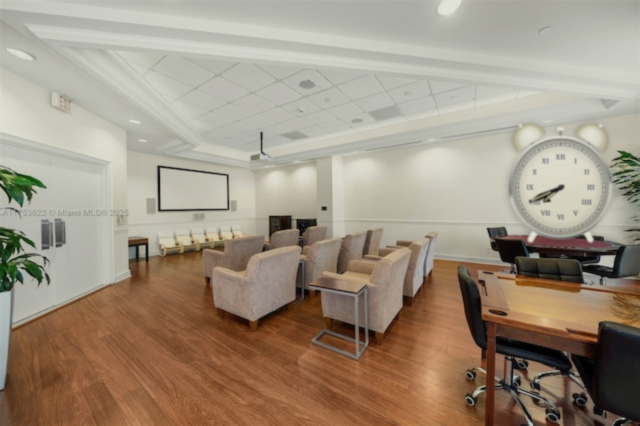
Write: 7h41
